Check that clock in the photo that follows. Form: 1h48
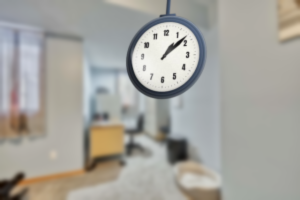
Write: 1h08
